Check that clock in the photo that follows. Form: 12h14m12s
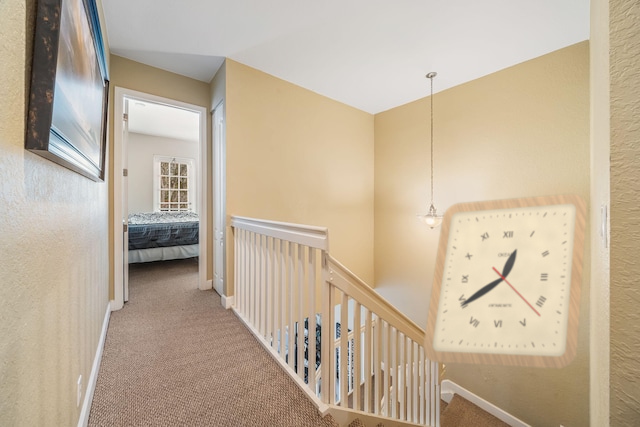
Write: 12h39m22s
